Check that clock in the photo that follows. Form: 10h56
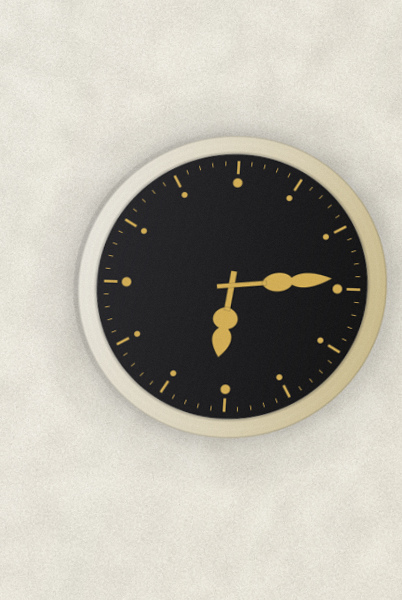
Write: 6h14
